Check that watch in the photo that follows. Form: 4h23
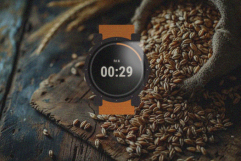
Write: 0h29
